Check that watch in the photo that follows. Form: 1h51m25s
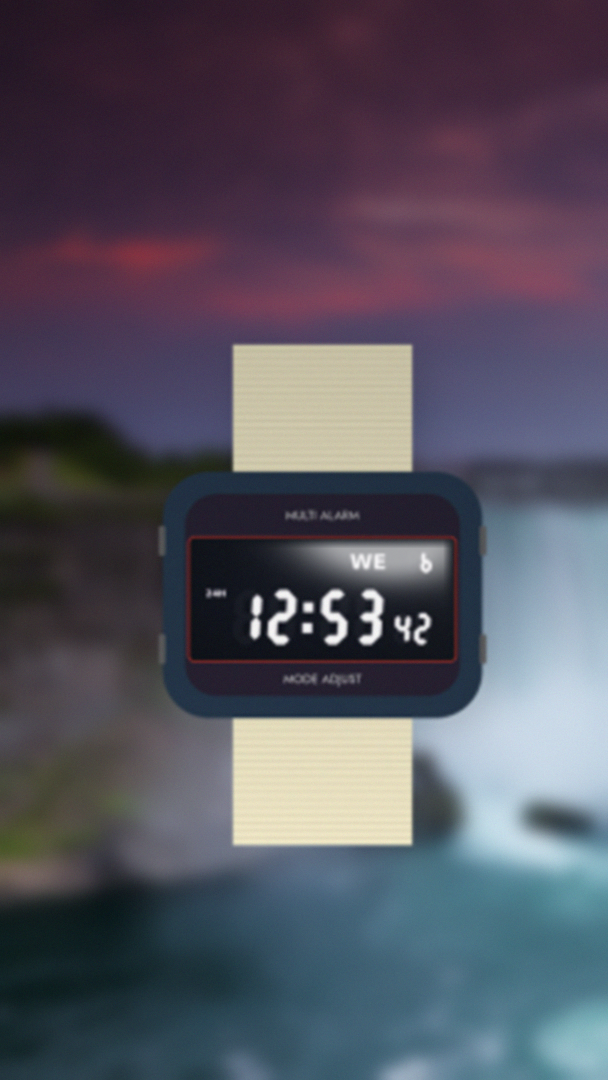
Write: 12h53m42s
